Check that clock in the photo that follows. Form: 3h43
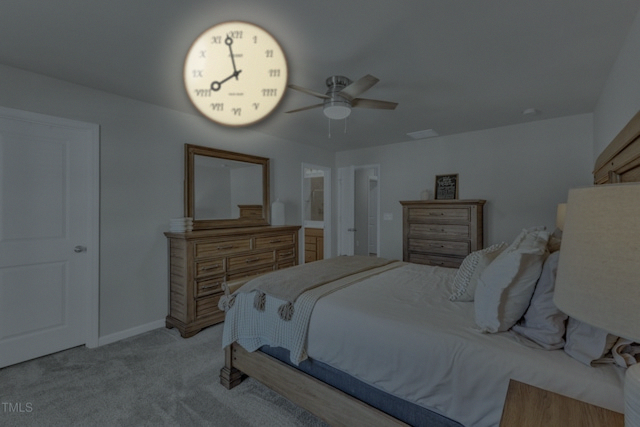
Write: 7h58
